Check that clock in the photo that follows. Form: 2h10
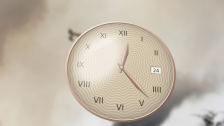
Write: 12h23
